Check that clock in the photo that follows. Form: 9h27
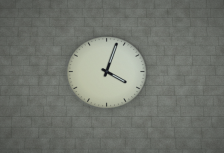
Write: 4h03
